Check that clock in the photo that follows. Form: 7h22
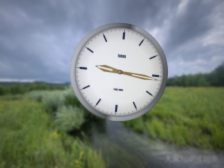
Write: 9h16
